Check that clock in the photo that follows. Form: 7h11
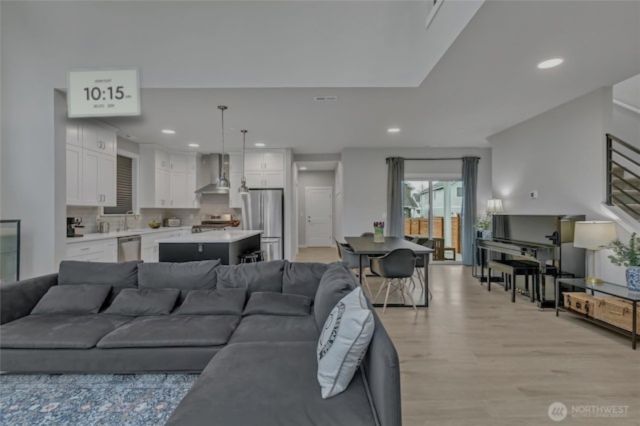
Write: 10h15
